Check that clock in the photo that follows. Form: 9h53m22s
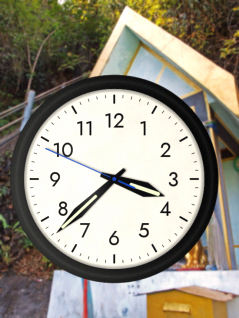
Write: 3h37m49s
